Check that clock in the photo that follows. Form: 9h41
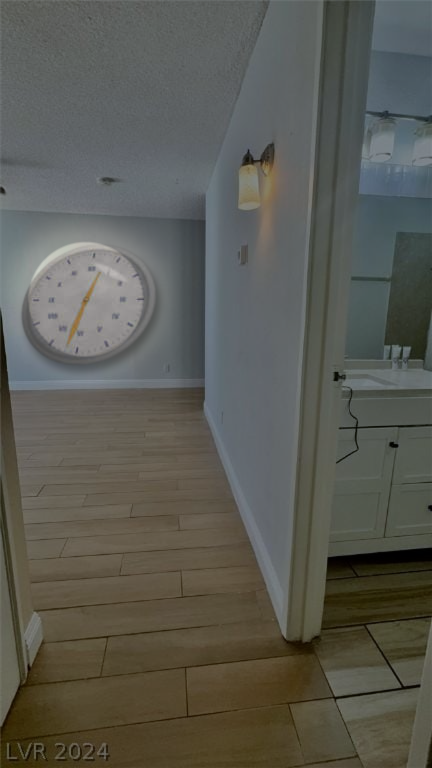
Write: 12h32
